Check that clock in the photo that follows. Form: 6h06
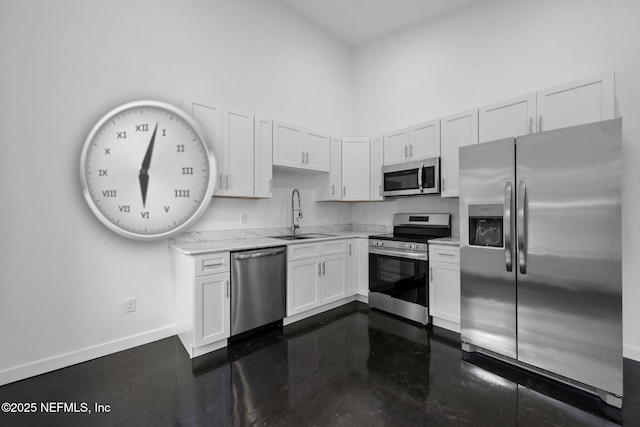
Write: 6h03
